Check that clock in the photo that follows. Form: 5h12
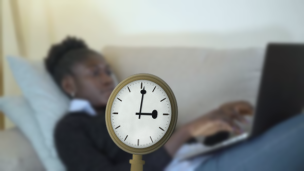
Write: 3h01
